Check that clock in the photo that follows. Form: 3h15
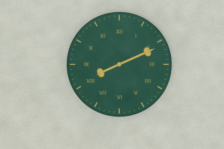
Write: 8h11
